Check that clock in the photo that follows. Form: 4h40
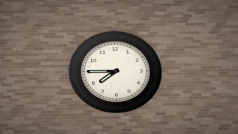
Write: 7h45
